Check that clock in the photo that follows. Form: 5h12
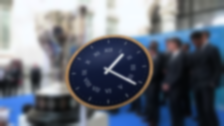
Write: 1h21
